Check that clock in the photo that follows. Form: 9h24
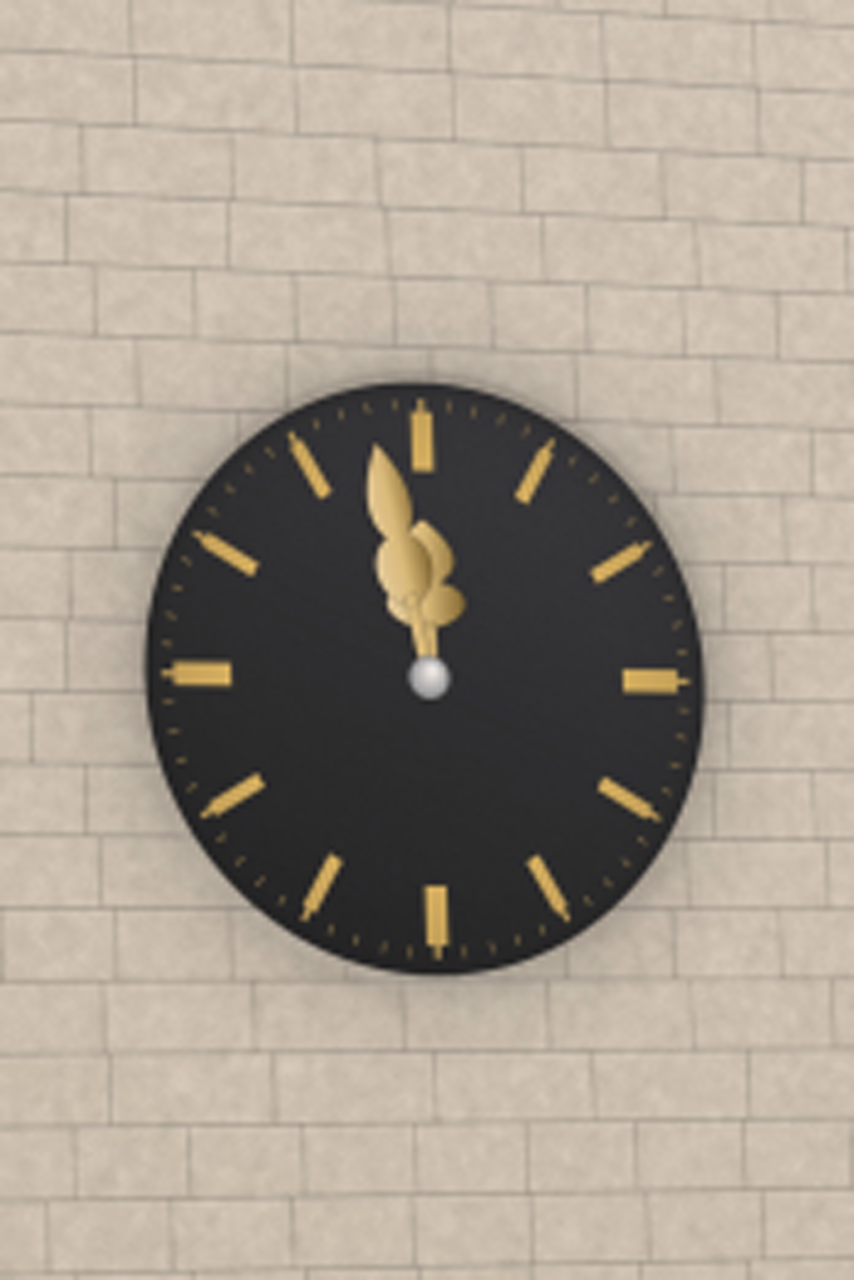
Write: 11h58
